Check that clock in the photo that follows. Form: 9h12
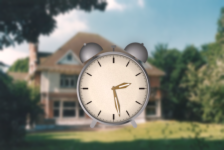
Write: 2h28
